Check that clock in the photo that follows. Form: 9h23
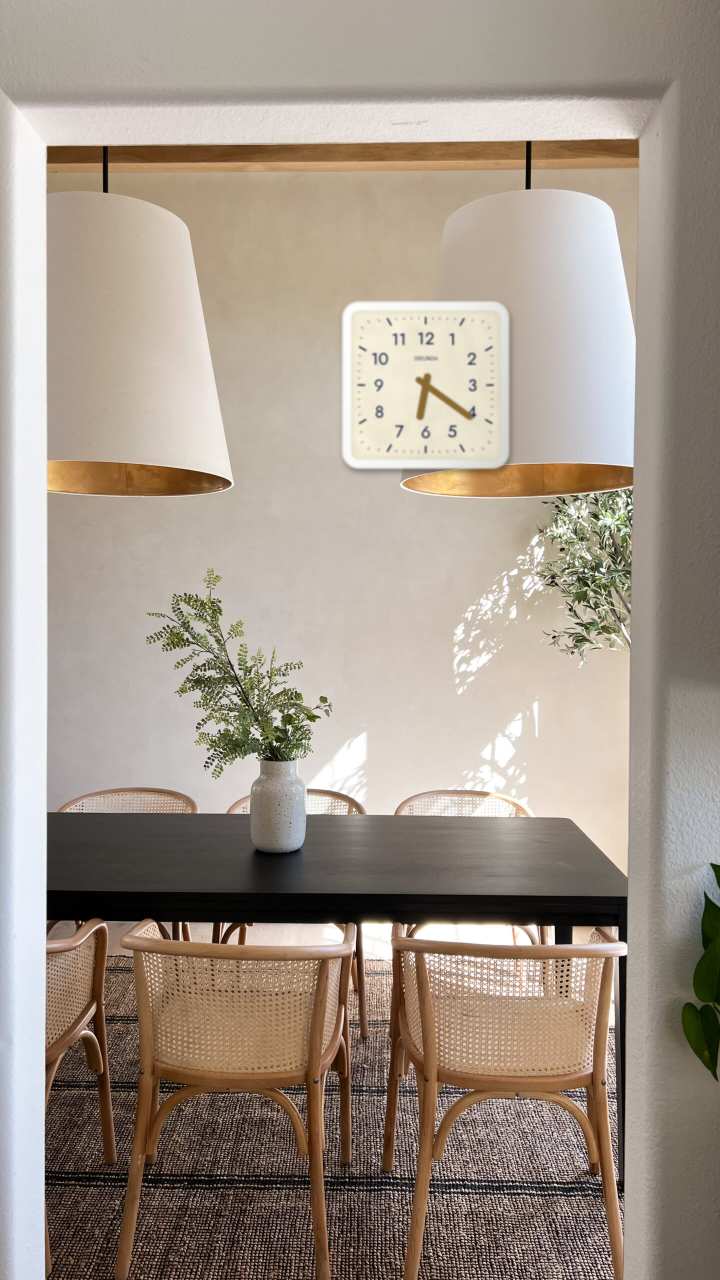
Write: 6h21
